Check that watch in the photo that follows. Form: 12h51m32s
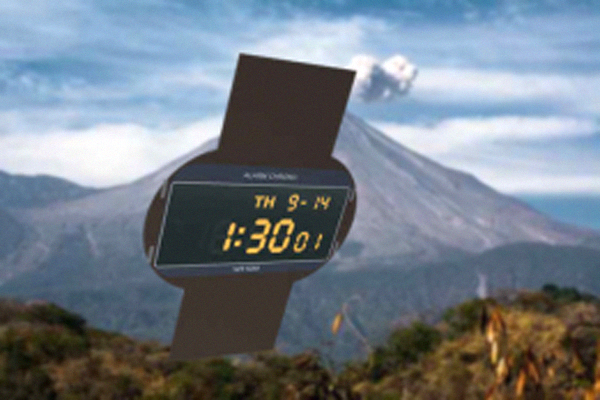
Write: 1h30m01s
